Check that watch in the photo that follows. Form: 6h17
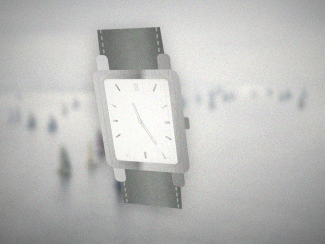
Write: 11h25
